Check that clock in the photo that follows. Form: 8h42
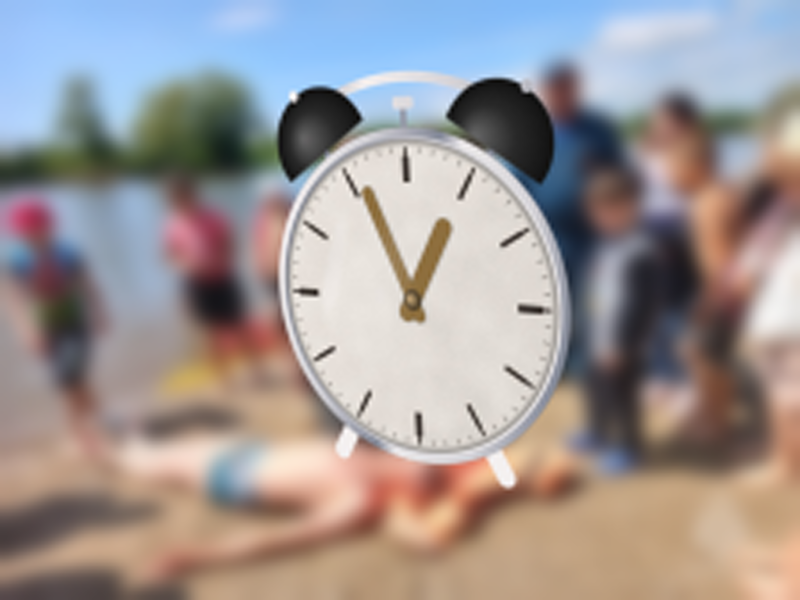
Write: 12h56
